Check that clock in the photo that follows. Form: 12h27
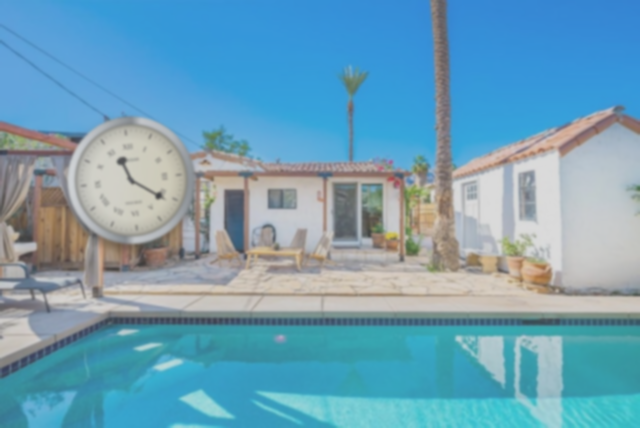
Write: 11h21
